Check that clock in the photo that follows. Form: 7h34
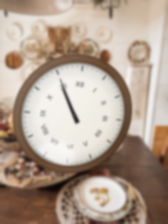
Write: 10h55
